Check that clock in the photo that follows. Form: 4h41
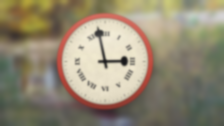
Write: 2h58
